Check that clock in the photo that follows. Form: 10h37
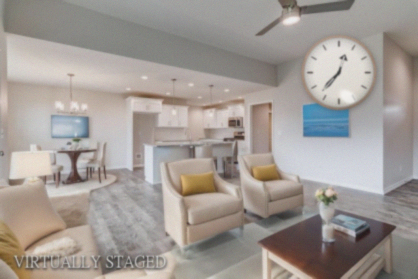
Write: 12h37
